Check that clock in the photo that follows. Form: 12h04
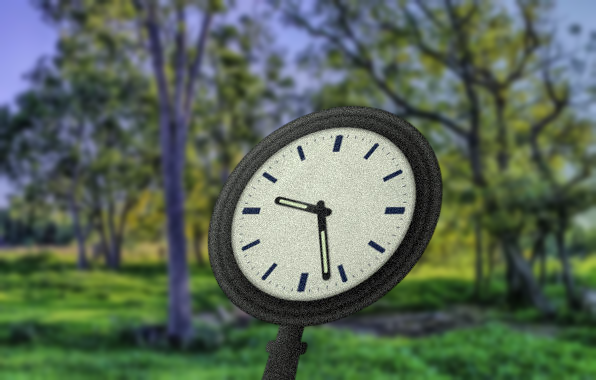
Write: 9h27
